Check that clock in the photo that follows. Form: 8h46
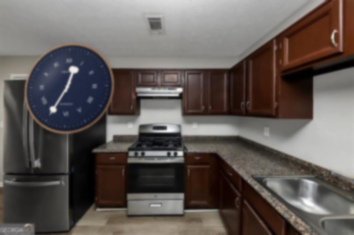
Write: 12h35
